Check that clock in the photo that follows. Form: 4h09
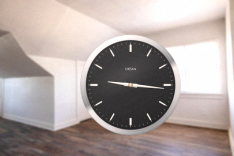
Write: 9h16
